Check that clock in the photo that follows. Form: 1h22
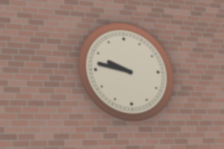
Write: 9h47
